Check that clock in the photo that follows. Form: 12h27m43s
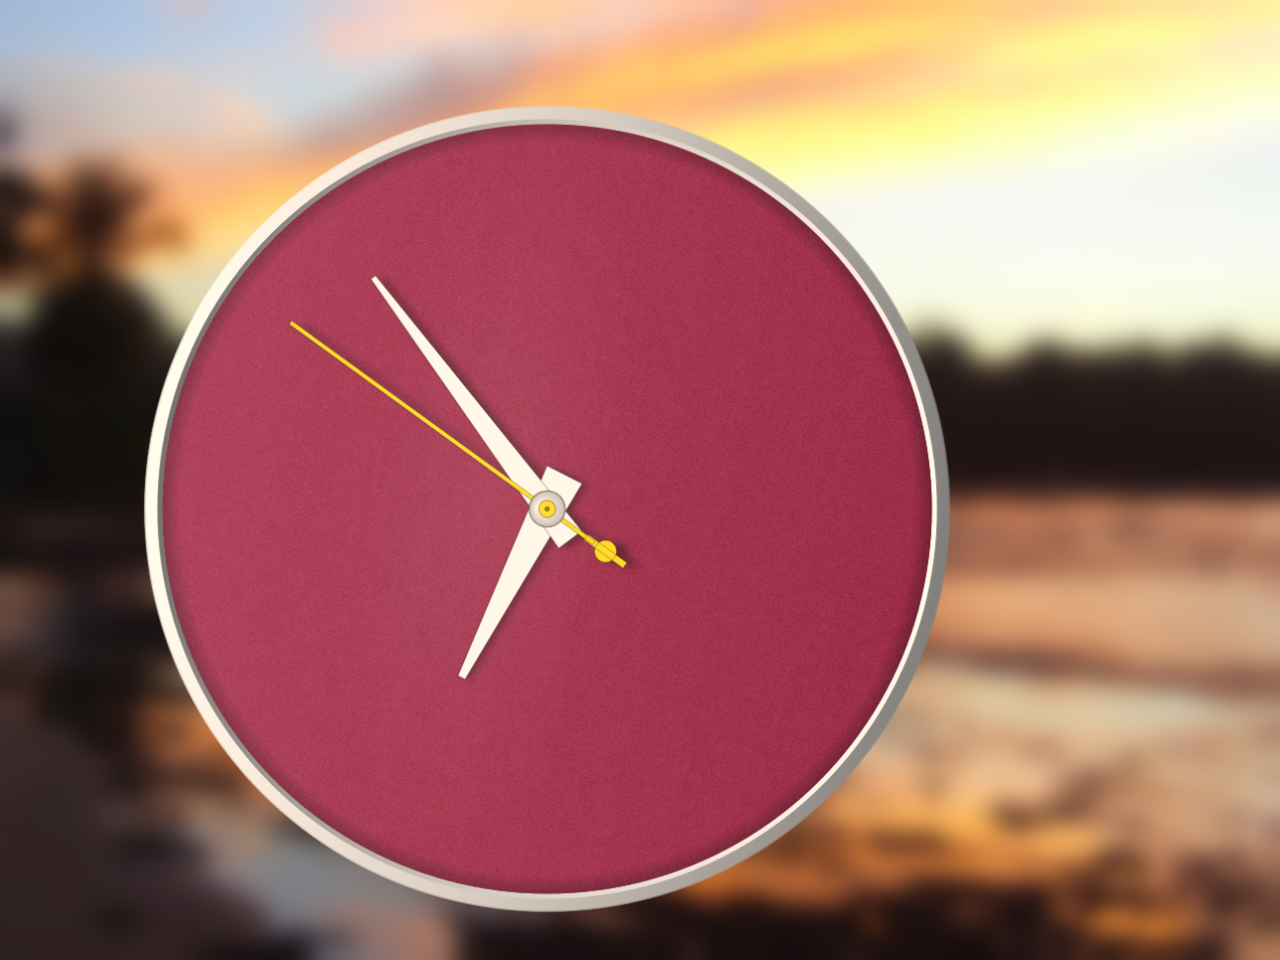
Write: 6h53m51s
